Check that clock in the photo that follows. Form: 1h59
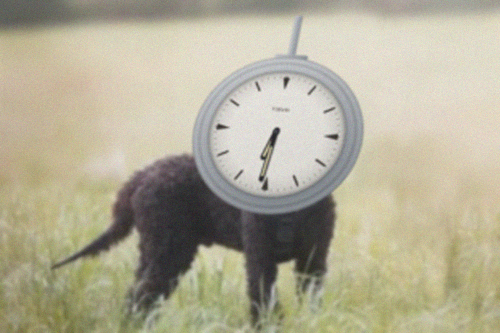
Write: 6h31
